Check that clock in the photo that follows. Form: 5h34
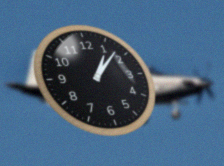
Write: 1h08
